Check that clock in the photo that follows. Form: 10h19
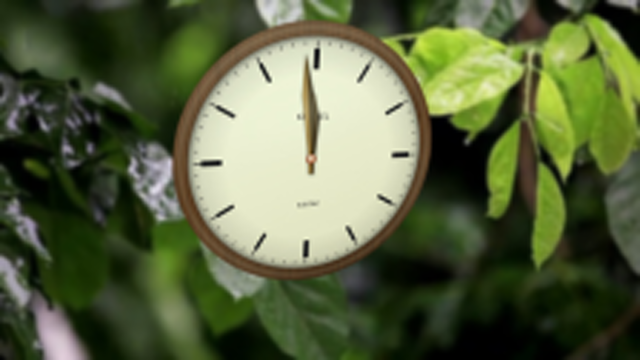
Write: 11h59
